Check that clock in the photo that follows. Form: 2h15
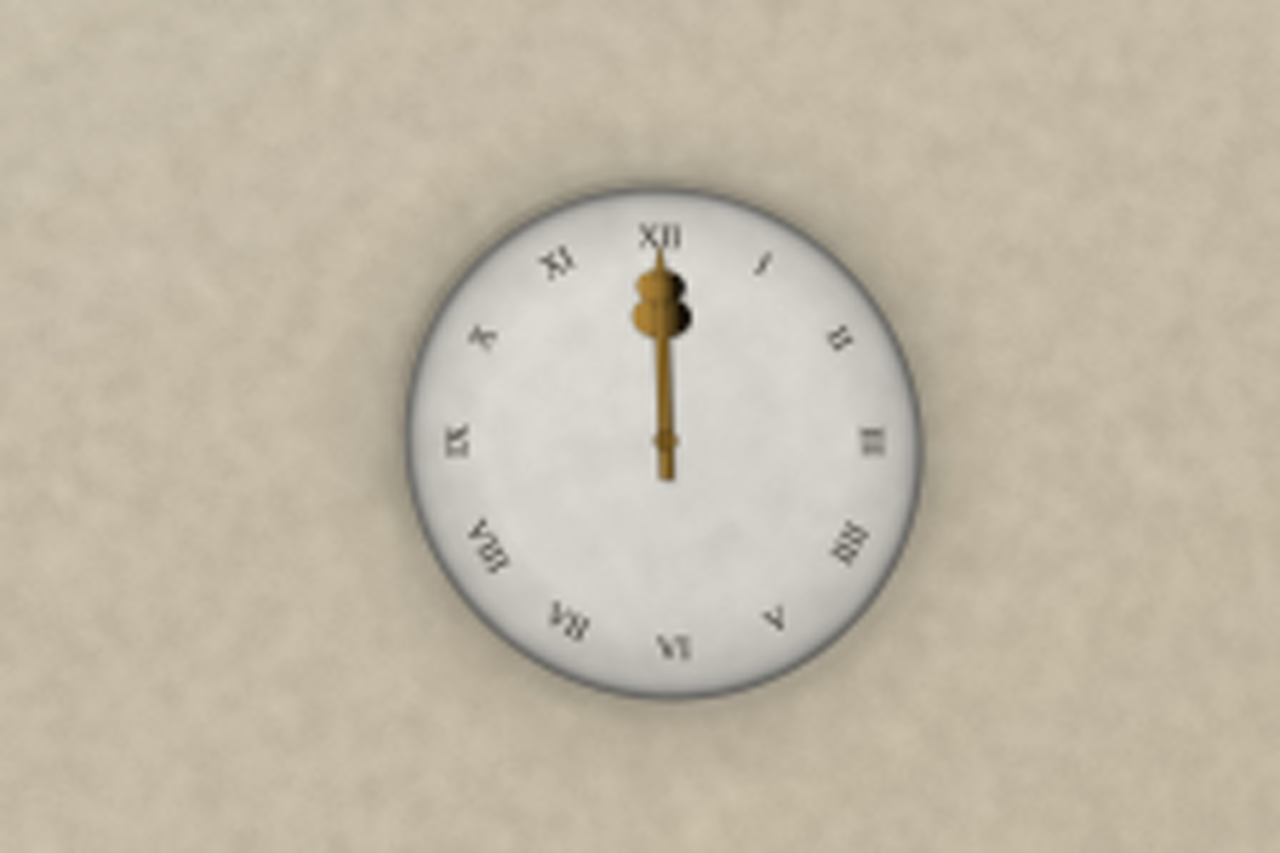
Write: 12h00
